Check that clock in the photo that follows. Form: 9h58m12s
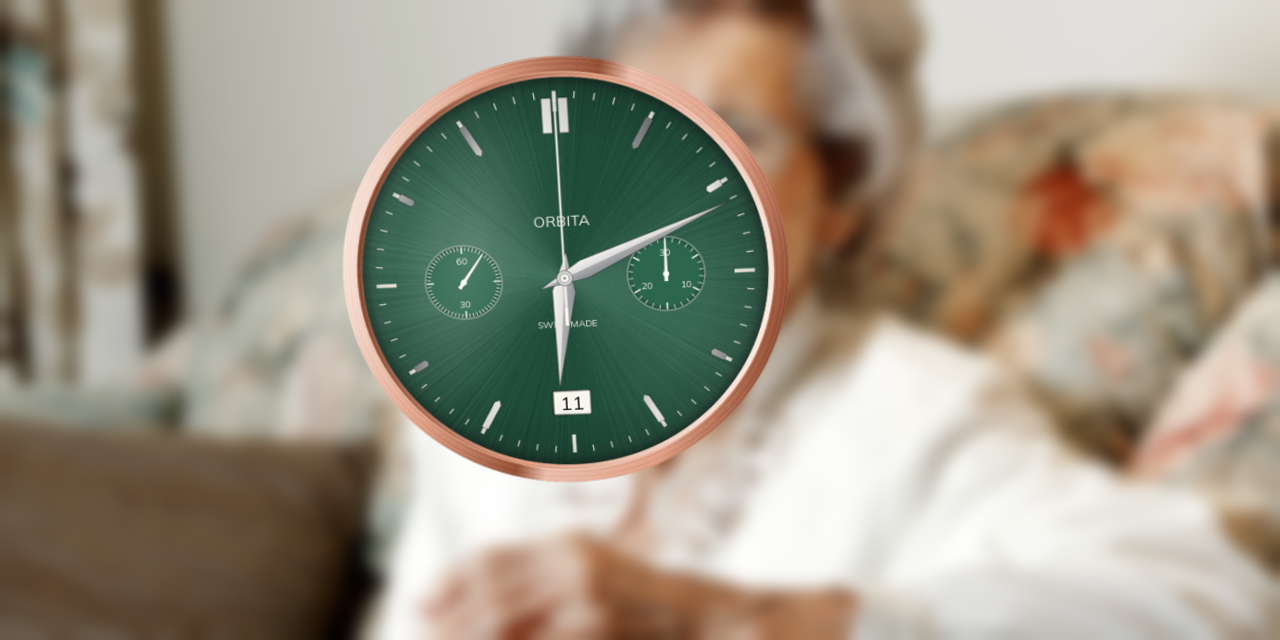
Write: 6h11m06s
